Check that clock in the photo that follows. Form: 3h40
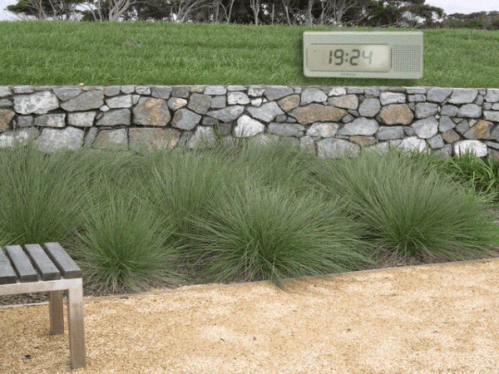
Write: 19h24
